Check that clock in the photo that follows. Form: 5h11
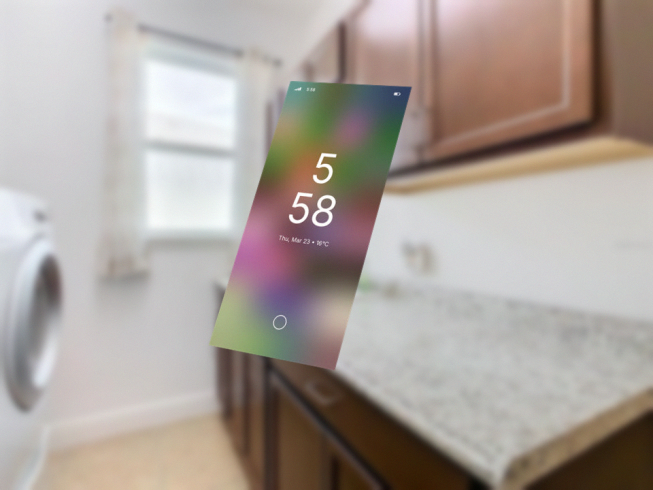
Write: 5h58
